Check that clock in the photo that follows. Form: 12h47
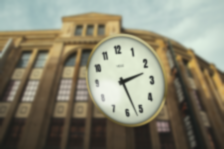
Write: 2h27
